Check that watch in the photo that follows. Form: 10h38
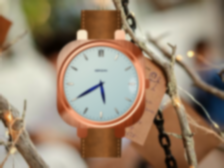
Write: 5h40
